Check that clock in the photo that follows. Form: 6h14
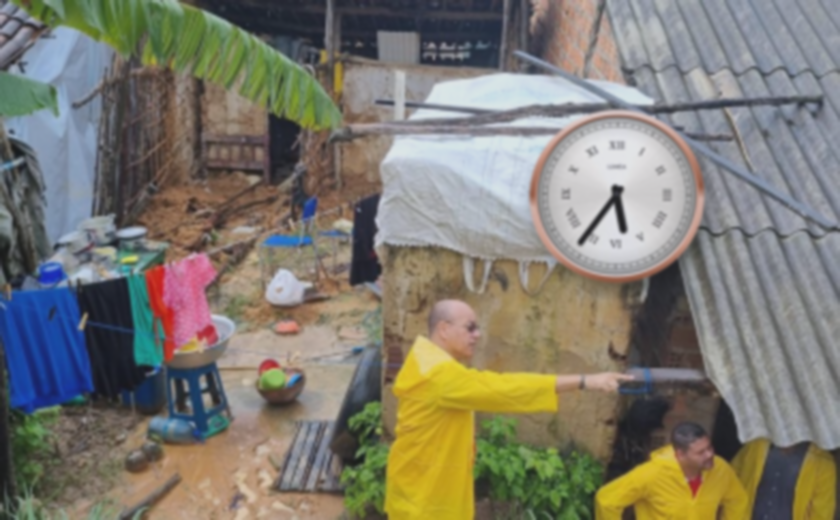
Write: 5h36
